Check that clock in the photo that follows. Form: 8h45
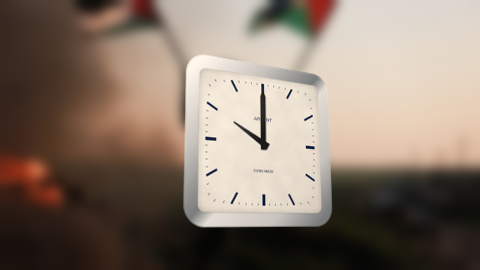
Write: 10h00
